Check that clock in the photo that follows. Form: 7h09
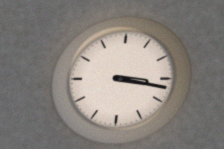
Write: 3h17
